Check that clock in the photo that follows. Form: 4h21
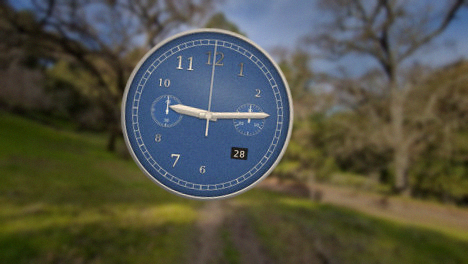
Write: 9h14
